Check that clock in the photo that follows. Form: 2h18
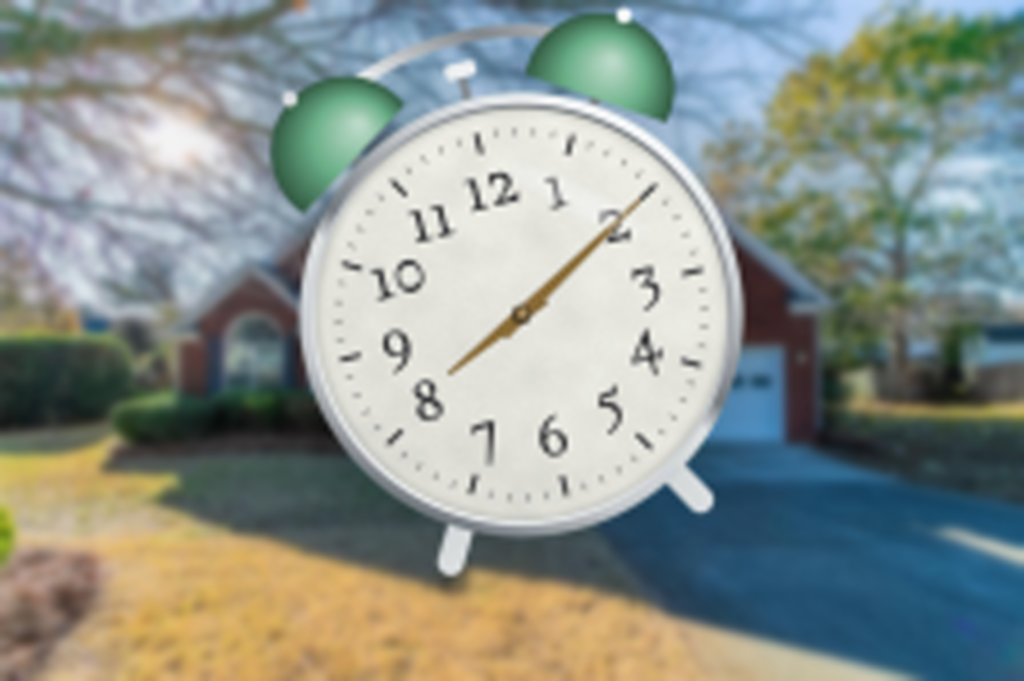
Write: 8h10
